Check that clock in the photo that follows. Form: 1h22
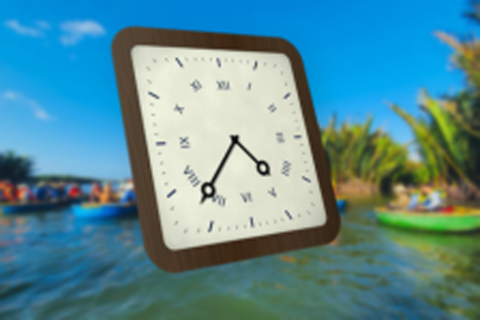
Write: 4h37
